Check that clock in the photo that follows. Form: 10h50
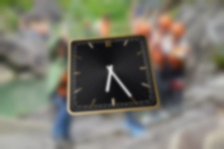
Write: 6h25
